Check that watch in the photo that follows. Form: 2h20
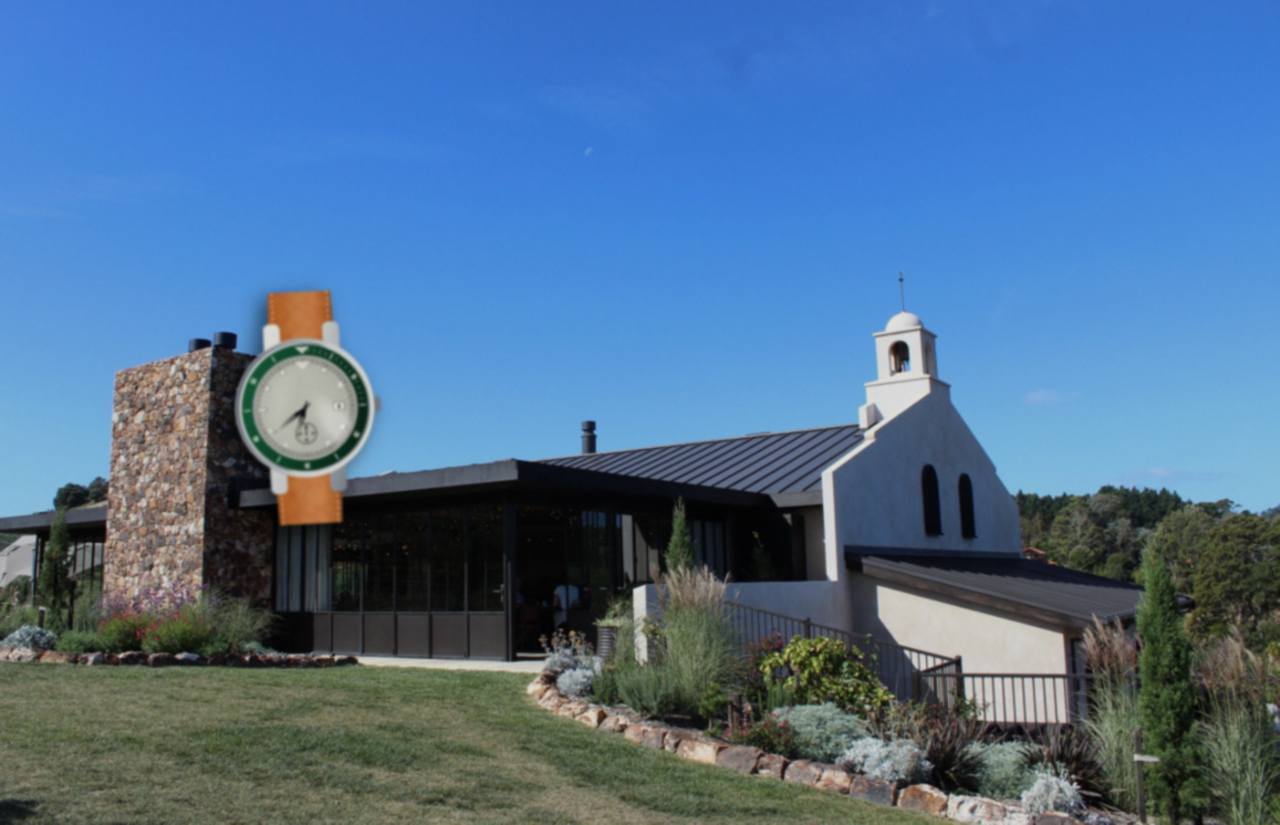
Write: 6h39
